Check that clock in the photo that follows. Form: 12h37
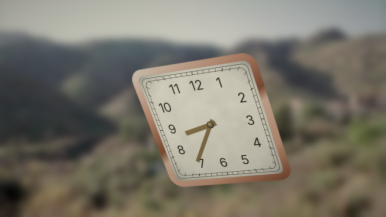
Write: 8h36
